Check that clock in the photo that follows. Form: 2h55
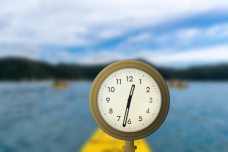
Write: 12h32
